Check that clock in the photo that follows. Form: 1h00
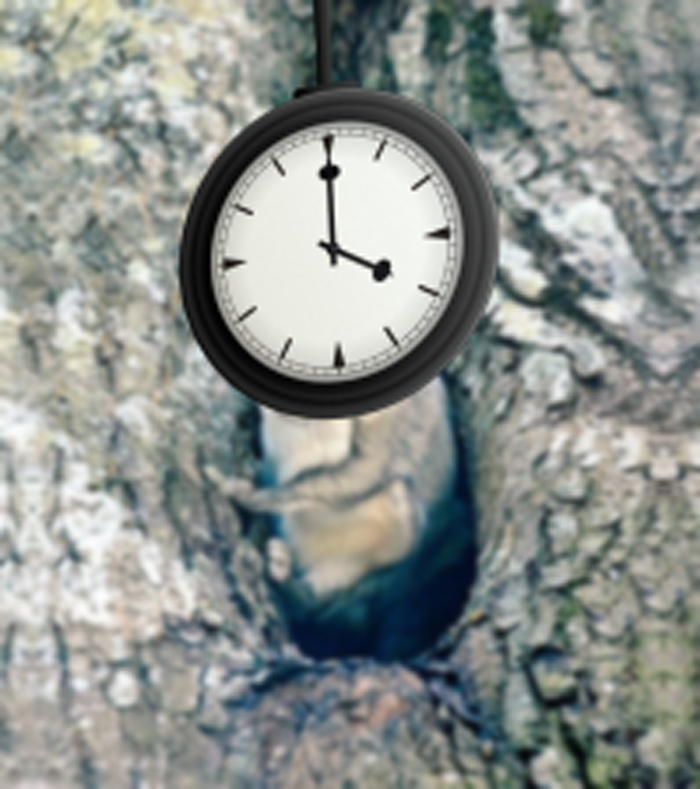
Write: 4h00
